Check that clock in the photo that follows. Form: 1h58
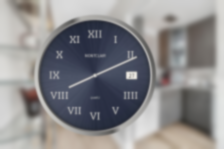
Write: 8h11
